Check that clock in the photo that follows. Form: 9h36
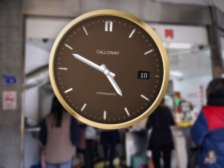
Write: 4h49
